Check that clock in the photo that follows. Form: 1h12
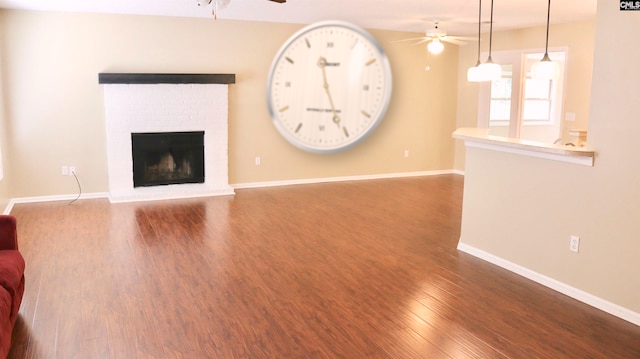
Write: 11h26
